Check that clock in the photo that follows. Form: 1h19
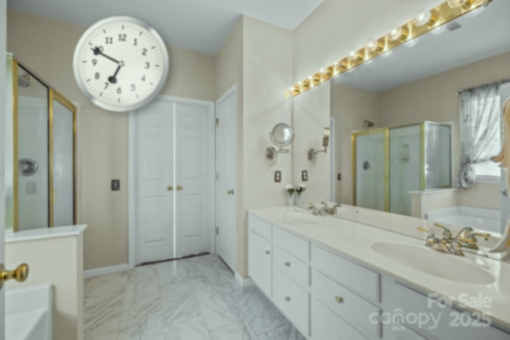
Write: 6h49
